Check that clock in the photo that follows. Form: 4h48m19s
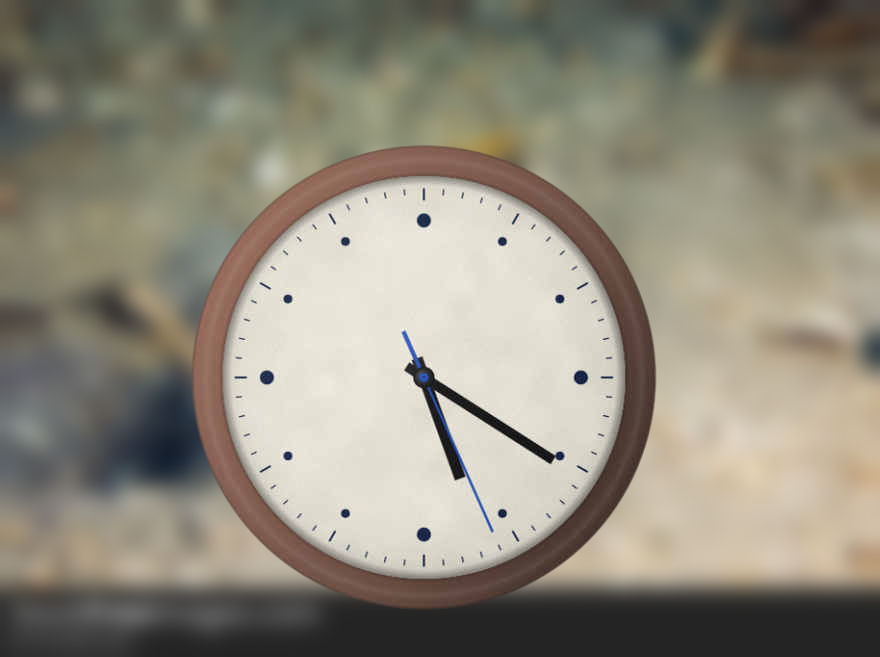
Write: 5h20m26s
